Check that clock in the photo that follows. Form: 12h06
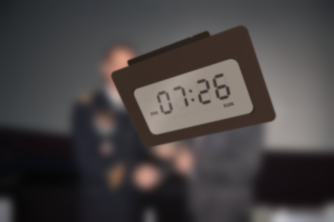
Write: 7h26
